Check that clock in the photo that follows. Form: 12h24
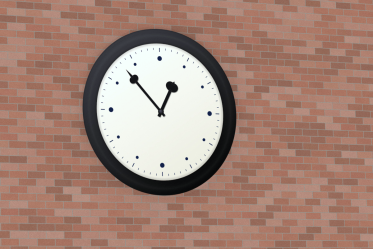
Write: 12h53
